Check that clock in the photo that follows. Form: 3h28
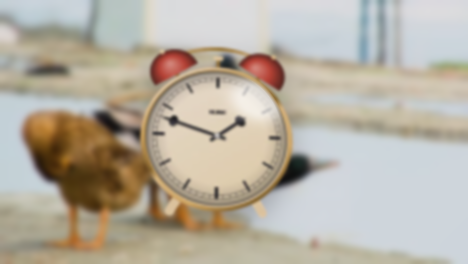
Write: 1h48
